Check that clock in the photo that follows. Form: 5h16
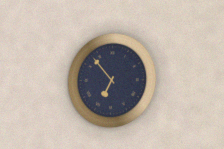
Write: 6h53
